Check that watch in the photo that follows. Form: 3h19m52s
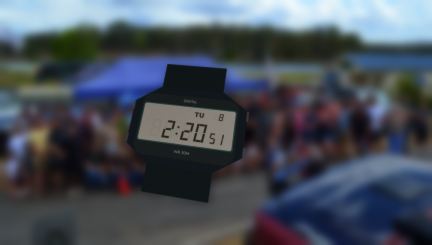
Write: 2h20m51s
